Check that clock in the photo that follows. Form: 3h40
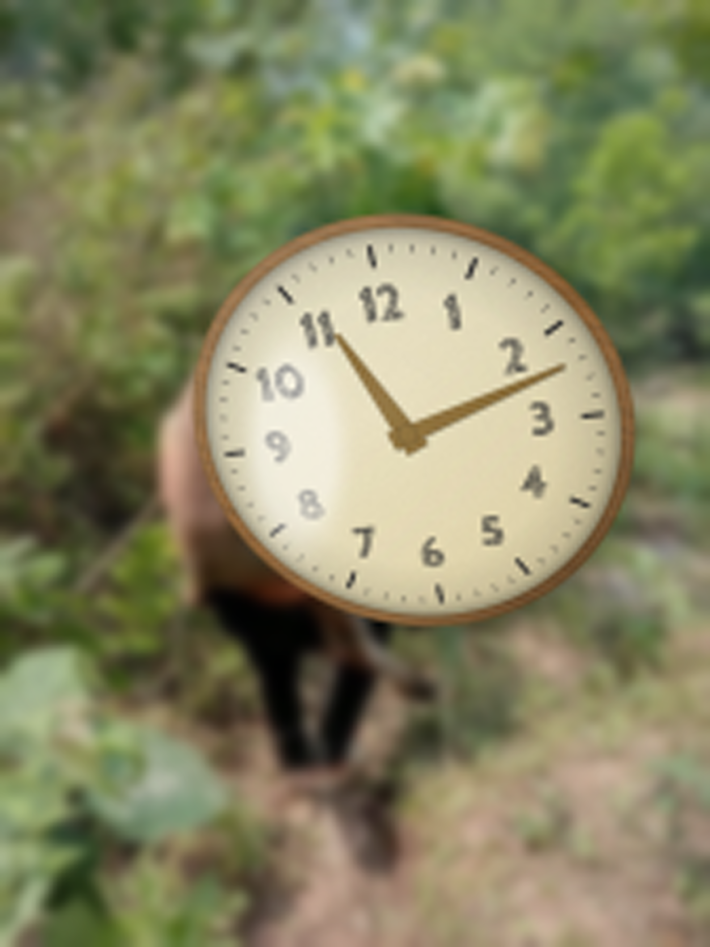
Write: 11h12
